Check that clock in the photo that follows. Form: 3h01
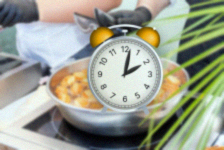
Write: 2h02
